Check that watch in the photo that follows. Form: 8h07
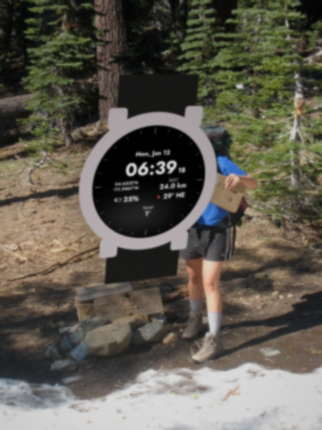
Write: 6h39
